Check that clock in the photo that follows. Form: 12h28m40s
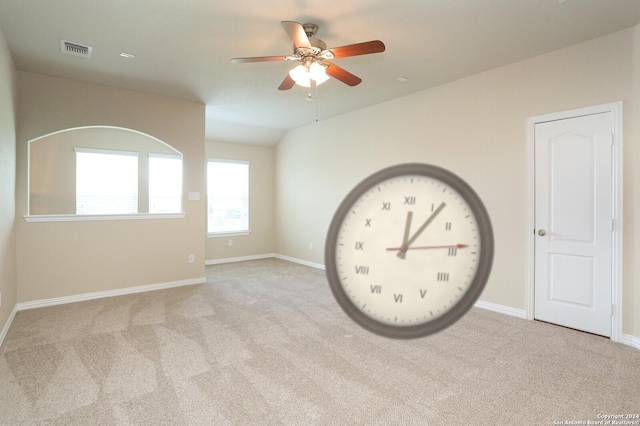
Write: 12h06m14s
